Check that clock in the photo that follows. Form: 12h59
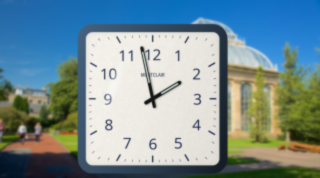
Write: 1h58
